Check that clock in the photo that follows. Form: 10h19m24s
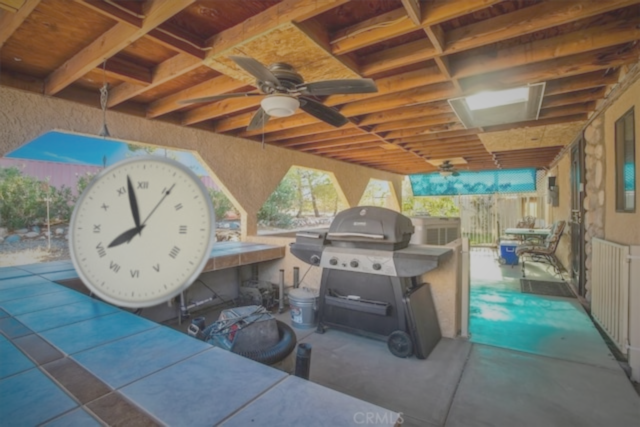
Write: 7h57m06s
